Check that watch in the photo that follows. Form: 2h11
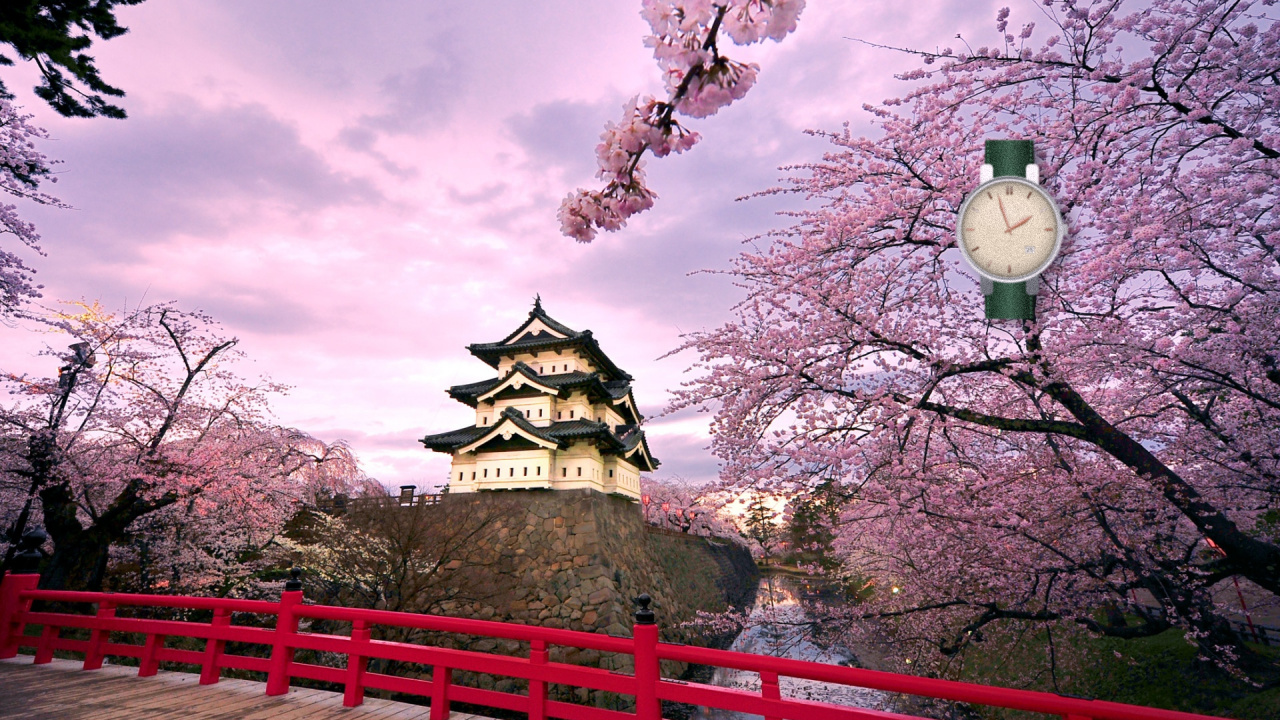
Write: 1h57
